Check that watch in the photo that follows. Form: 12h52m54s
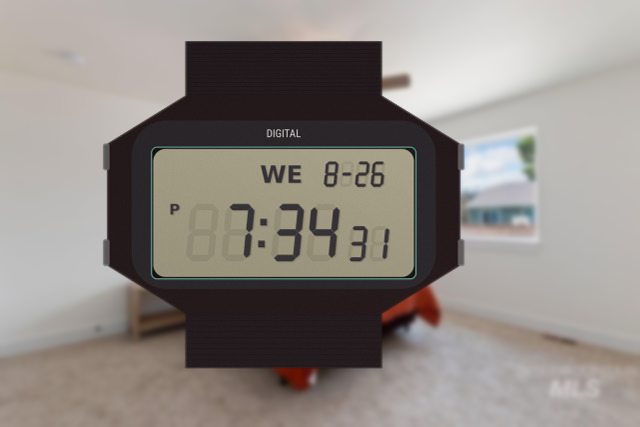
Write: 7h34m31s
